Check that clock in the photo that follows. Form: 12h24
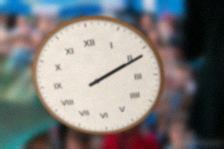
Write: 2h11
